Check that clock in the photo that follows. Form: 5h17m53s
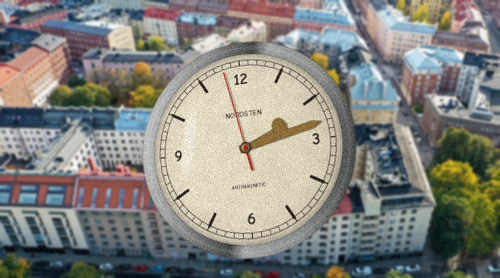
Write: 2h12m58s
